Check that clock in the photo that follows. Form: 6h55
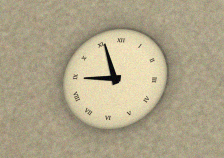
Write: 8h56
